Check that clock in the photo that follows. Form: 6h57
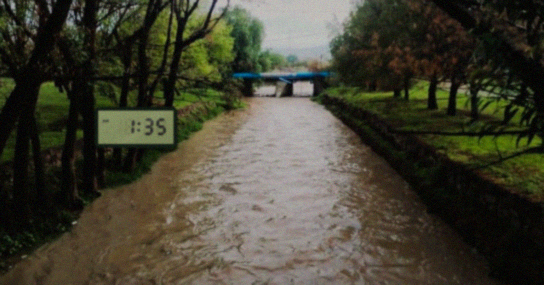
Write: 1h35
